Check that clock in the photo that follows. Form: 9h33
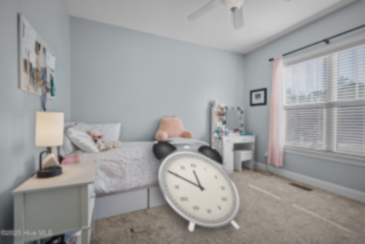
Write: 11h50
